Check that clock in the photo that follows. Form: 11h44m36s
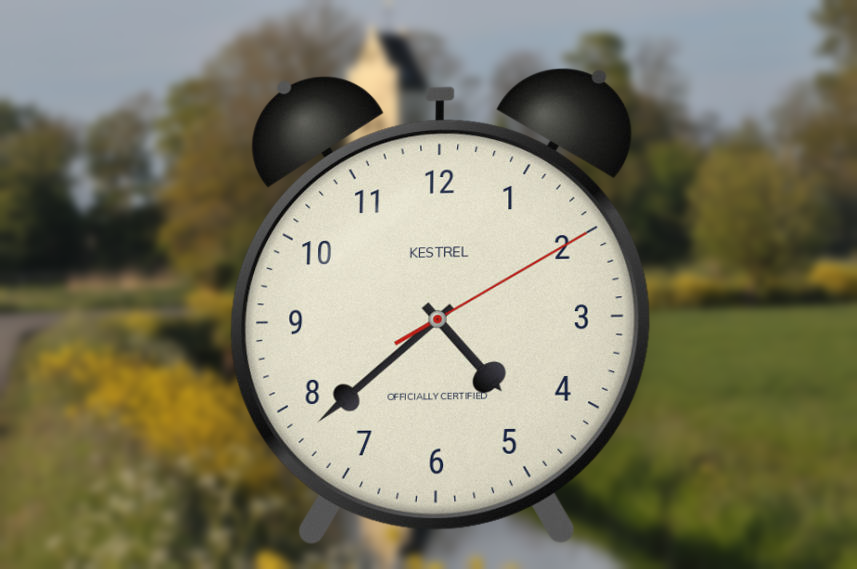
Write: 4h38m10s
